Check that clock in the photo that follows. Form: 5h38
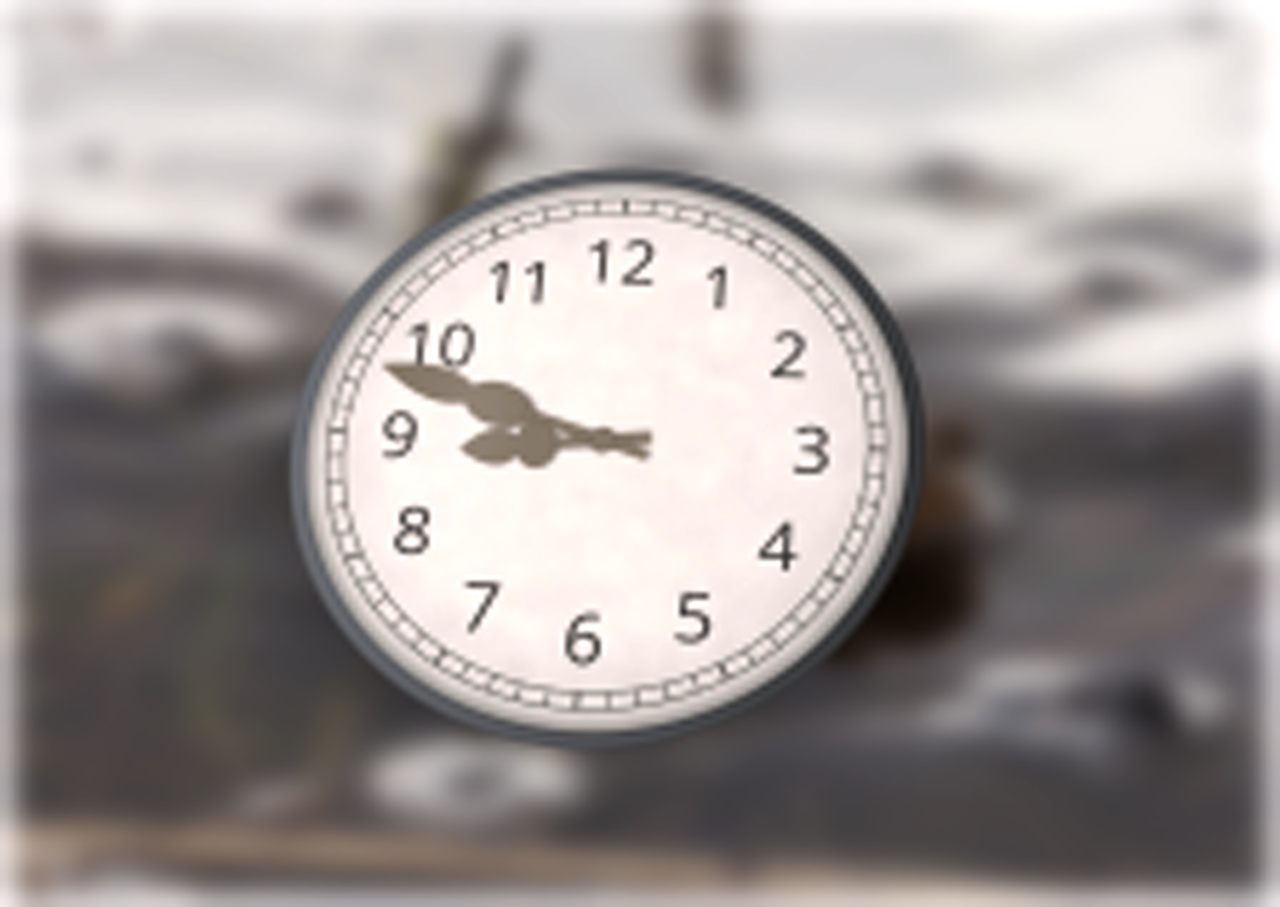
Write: 8h48
